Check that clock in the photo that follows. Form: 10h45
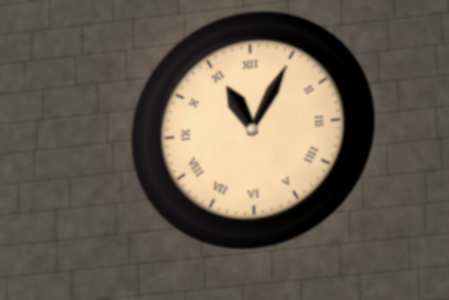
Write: 11h05
